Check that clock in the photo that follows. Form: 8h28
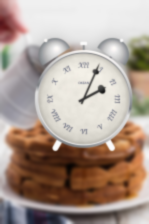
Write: 2h04
